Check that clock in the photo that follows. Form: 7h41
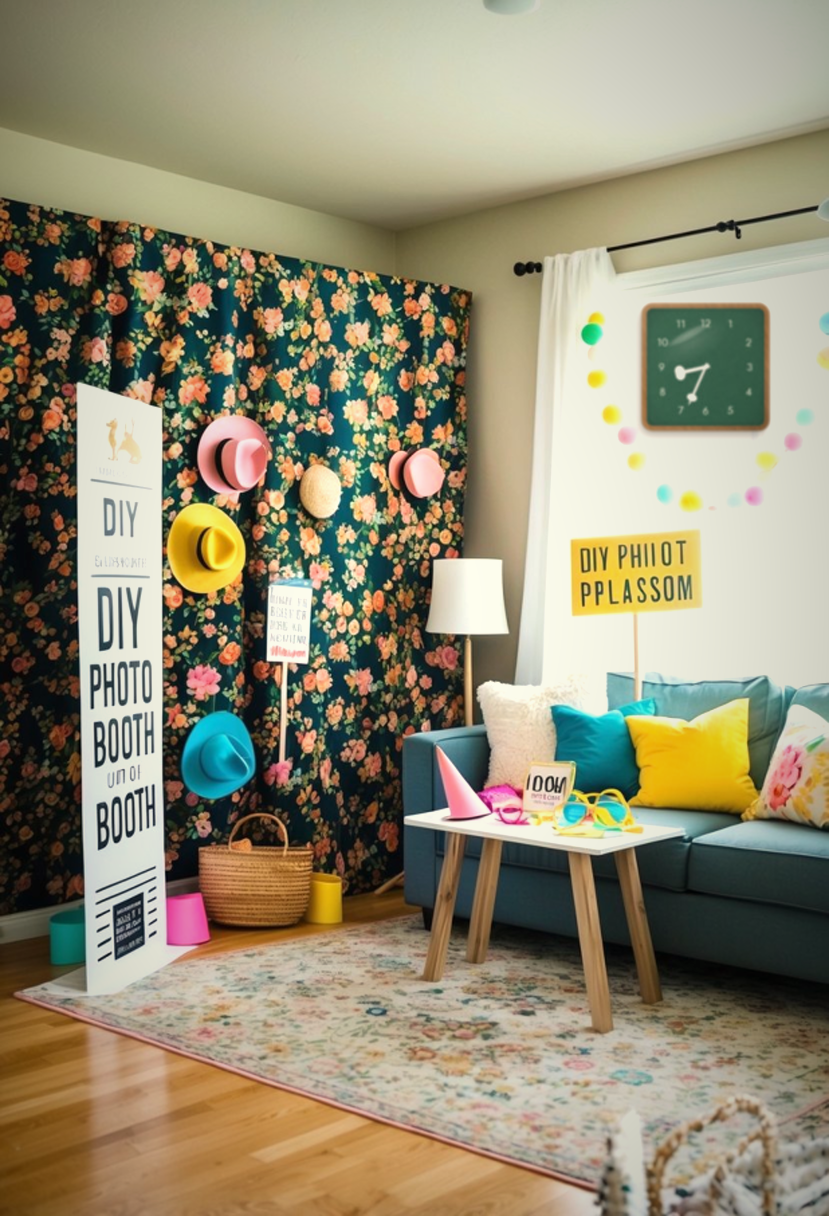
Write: 8h34
